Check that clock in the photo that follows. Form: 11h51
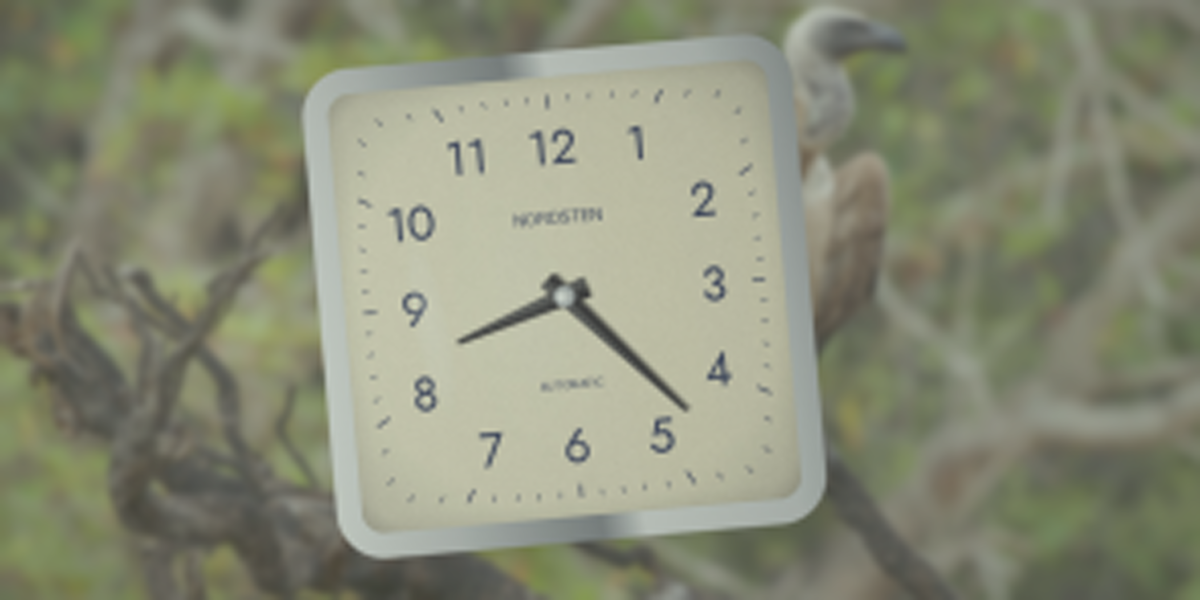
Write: 8h23
